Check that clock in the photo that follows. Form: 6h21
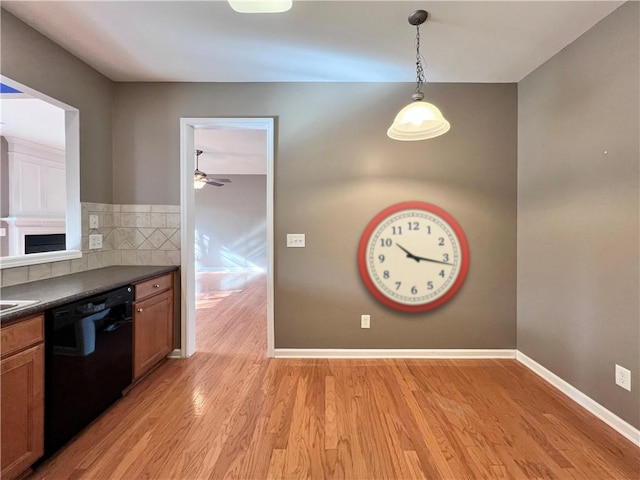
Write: 10h17
